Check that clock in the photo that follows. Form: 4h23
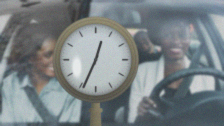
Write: 12h34
